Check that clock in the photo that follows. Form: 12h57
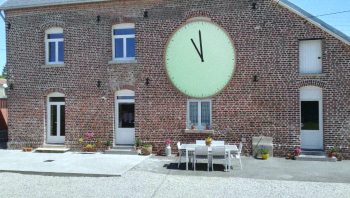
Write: 10h59
